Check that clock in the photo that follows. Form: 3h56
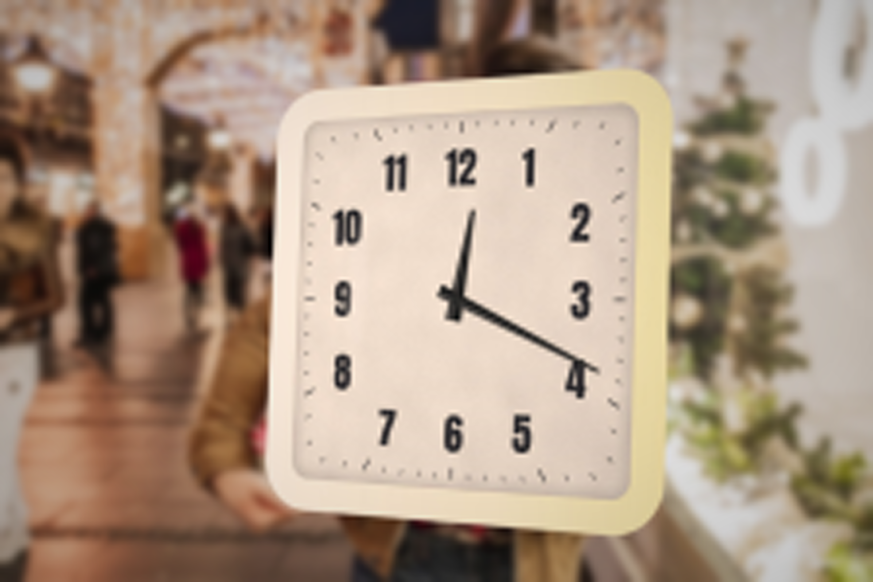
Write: 12h19
